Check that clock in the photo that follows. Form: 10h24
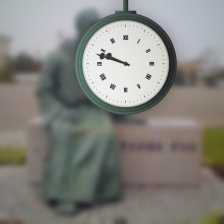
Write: 9h48
